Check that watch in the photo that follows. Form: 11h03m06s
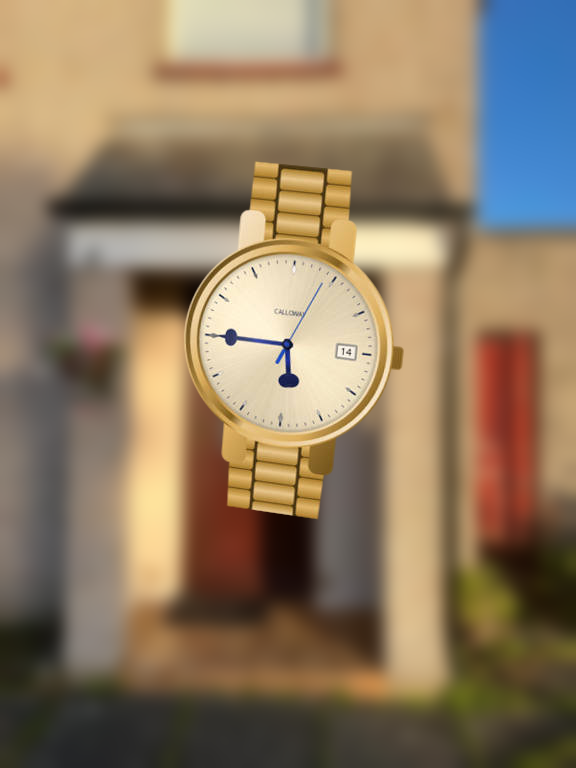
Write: 5h45m04s
